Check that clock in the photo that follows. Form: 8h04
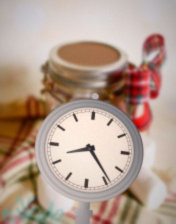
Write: 8h24
